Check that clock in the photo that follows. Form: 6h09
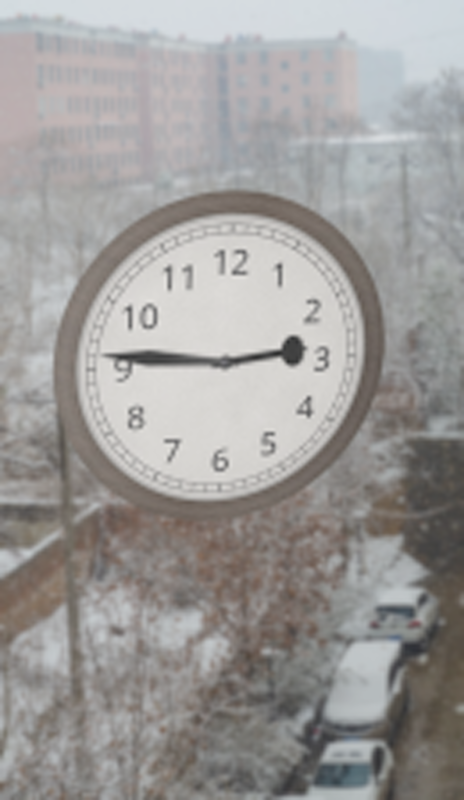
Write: 2h46
